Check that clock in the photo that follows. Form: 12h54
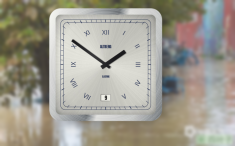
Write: 1h51
